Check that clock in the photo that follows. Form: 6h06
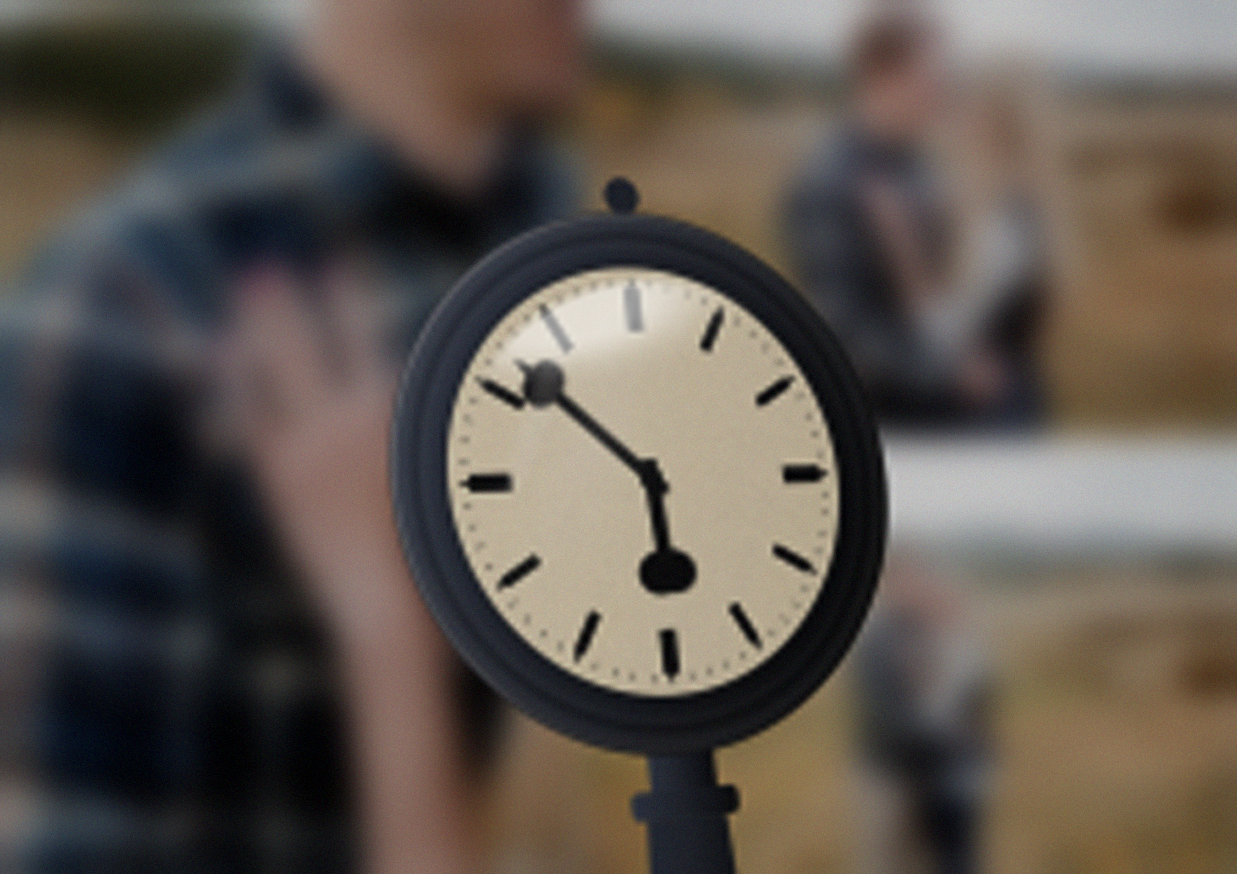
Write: 5h52
